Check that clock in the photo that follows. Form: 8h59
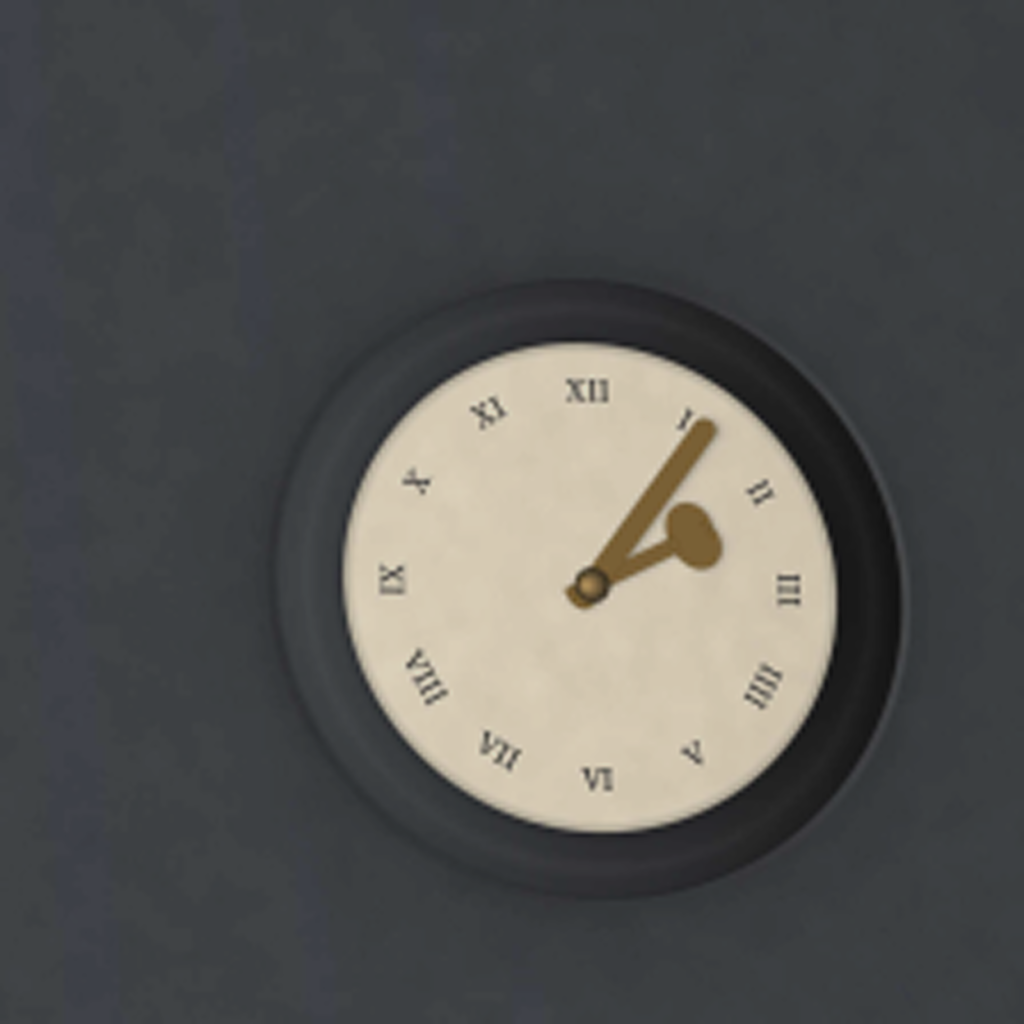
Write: 2h06
